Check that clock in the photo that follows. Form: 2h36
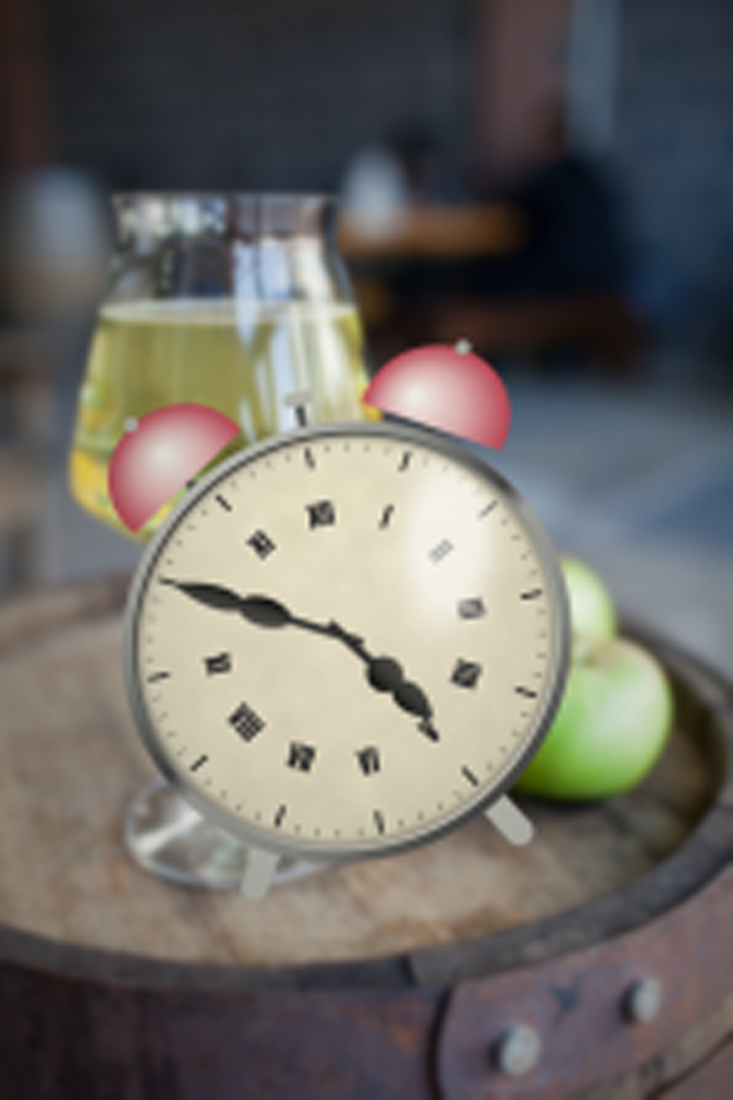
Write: 4h50
